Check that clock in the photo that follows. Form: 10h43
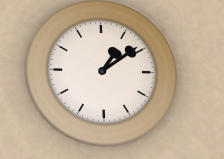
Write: 1h09
